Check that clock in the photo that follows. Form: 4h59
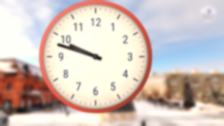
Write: 9h48
